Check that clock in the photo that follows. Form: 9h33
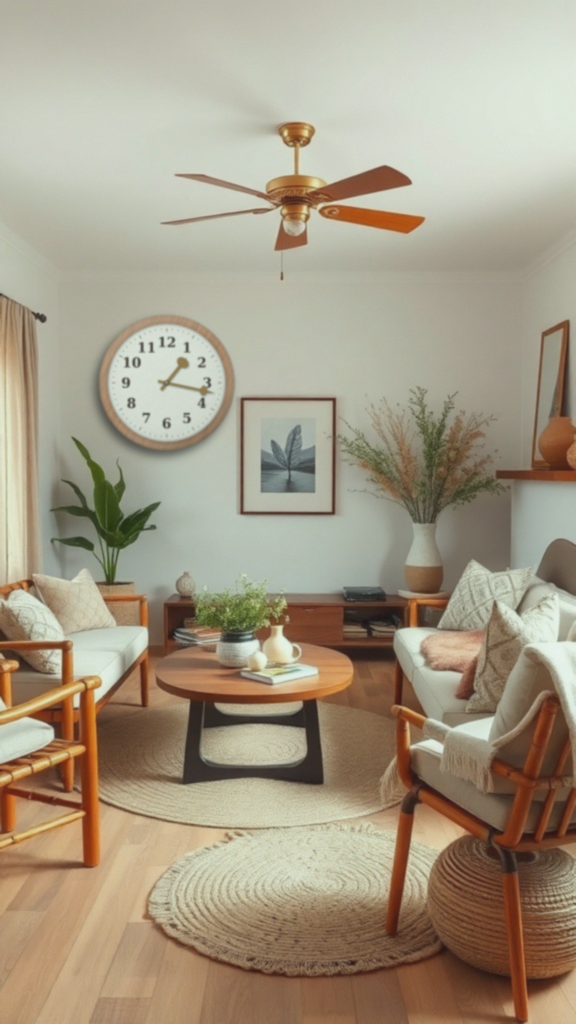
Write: 1h17
